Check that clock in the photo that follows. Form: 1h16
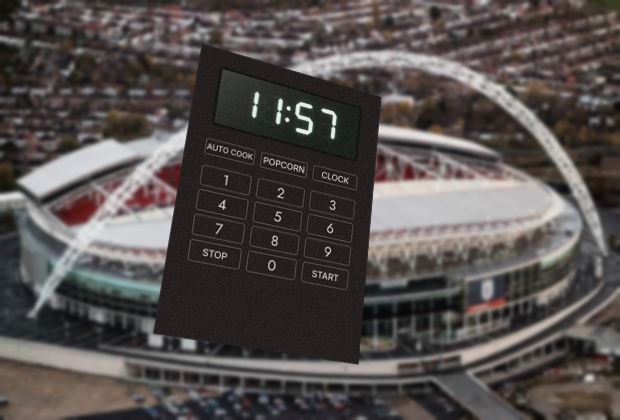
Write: 11h57
